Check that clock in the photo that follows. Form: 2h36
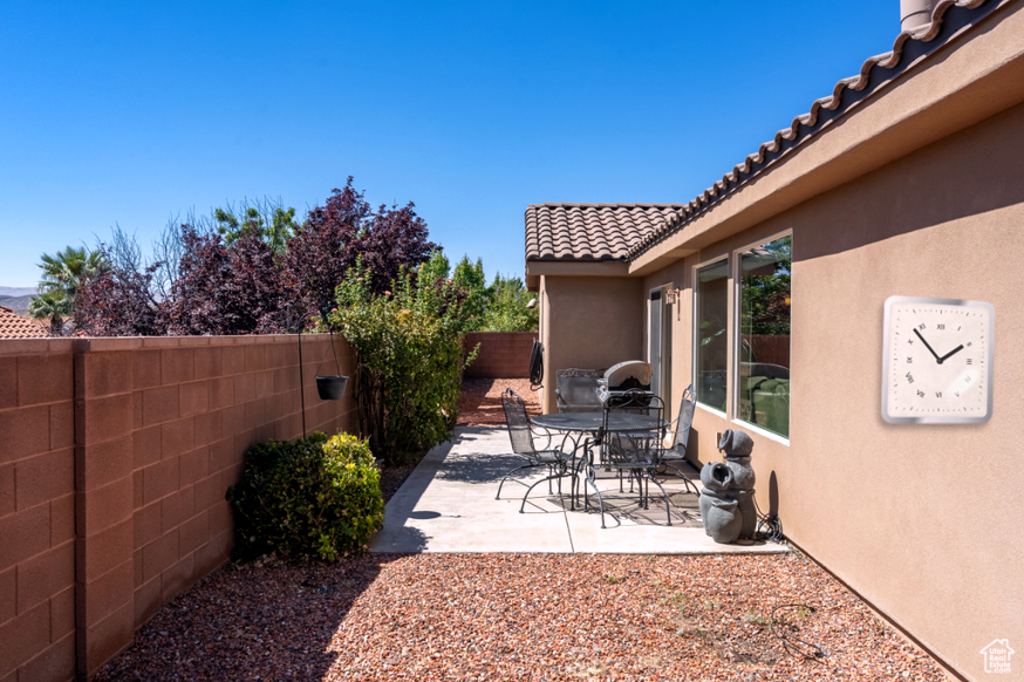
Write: 1h53
